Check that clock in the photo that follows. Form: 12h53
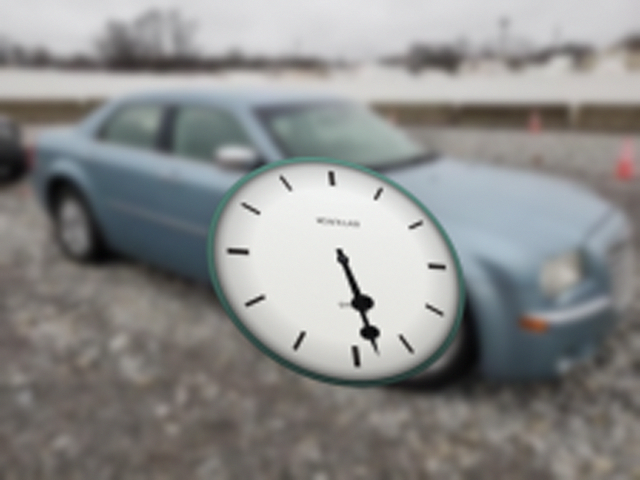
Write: 5h28
